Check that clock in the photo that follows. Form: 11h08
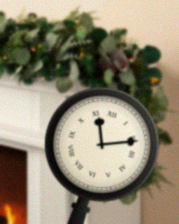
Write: 11h11
